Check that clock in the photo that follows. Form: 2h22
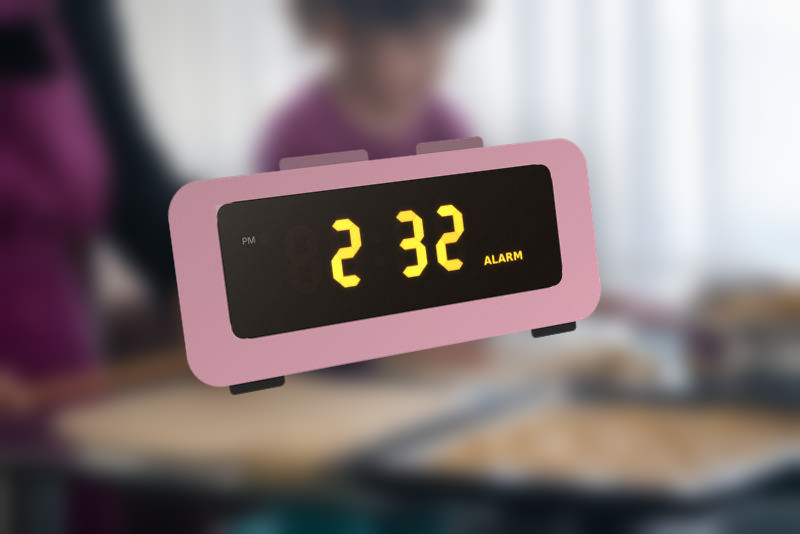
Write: 2h32
